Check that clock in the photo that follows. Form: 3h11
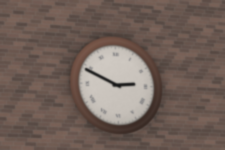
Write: 2h49
